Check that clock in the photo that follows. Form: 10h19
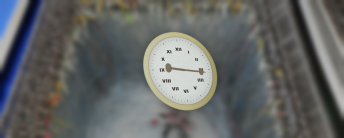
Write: 9h16
